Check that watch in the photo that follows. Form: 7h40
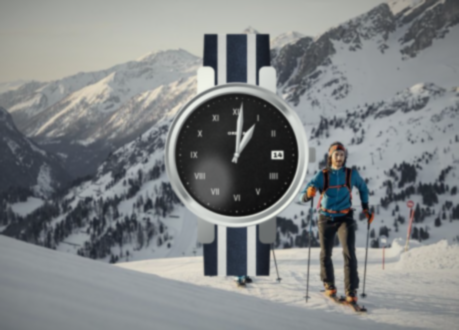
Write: 1h01
